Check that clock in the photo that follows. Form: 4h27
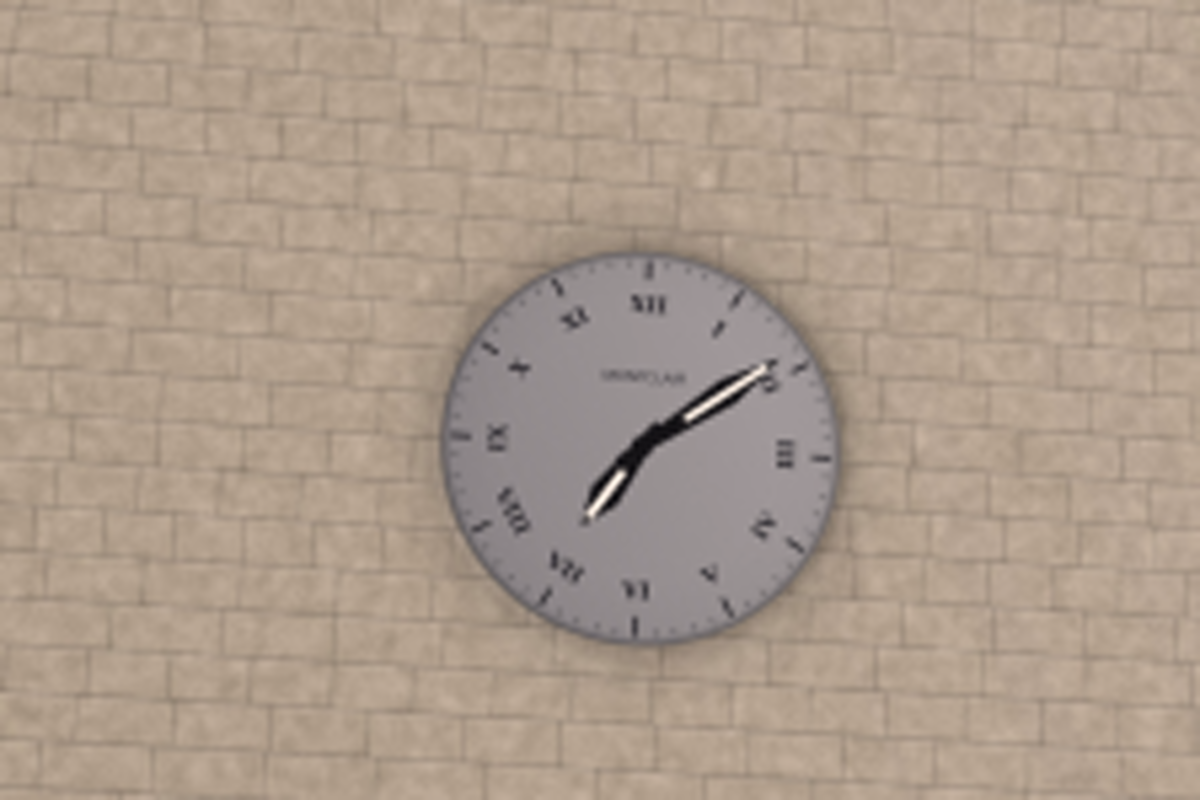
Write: 7h09
